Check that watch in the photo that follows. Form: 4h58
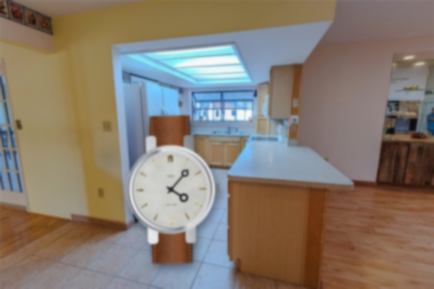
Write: 4h07
